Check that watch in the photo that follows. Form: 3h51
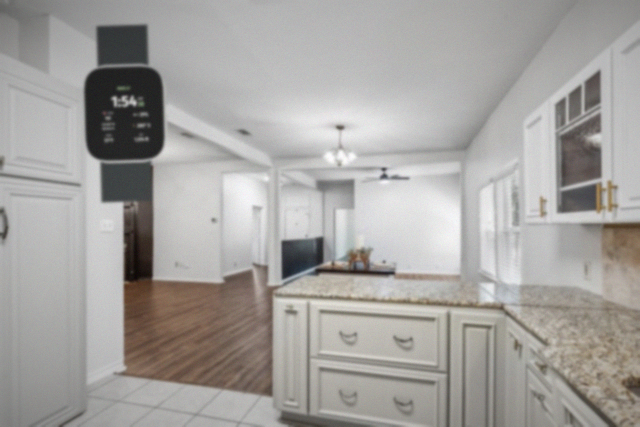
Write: 1h54
